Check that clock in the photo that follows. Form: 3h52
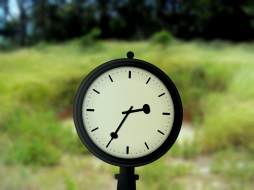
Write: 2h35
